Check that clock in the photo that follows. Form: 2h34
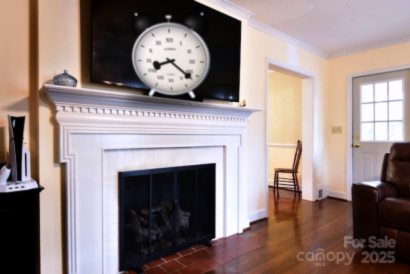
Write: 8h22
